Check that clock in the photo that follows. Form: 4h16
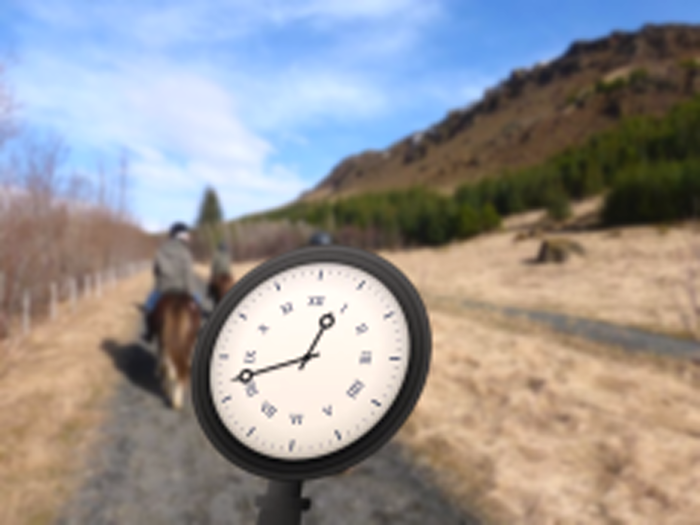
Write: 12h42
